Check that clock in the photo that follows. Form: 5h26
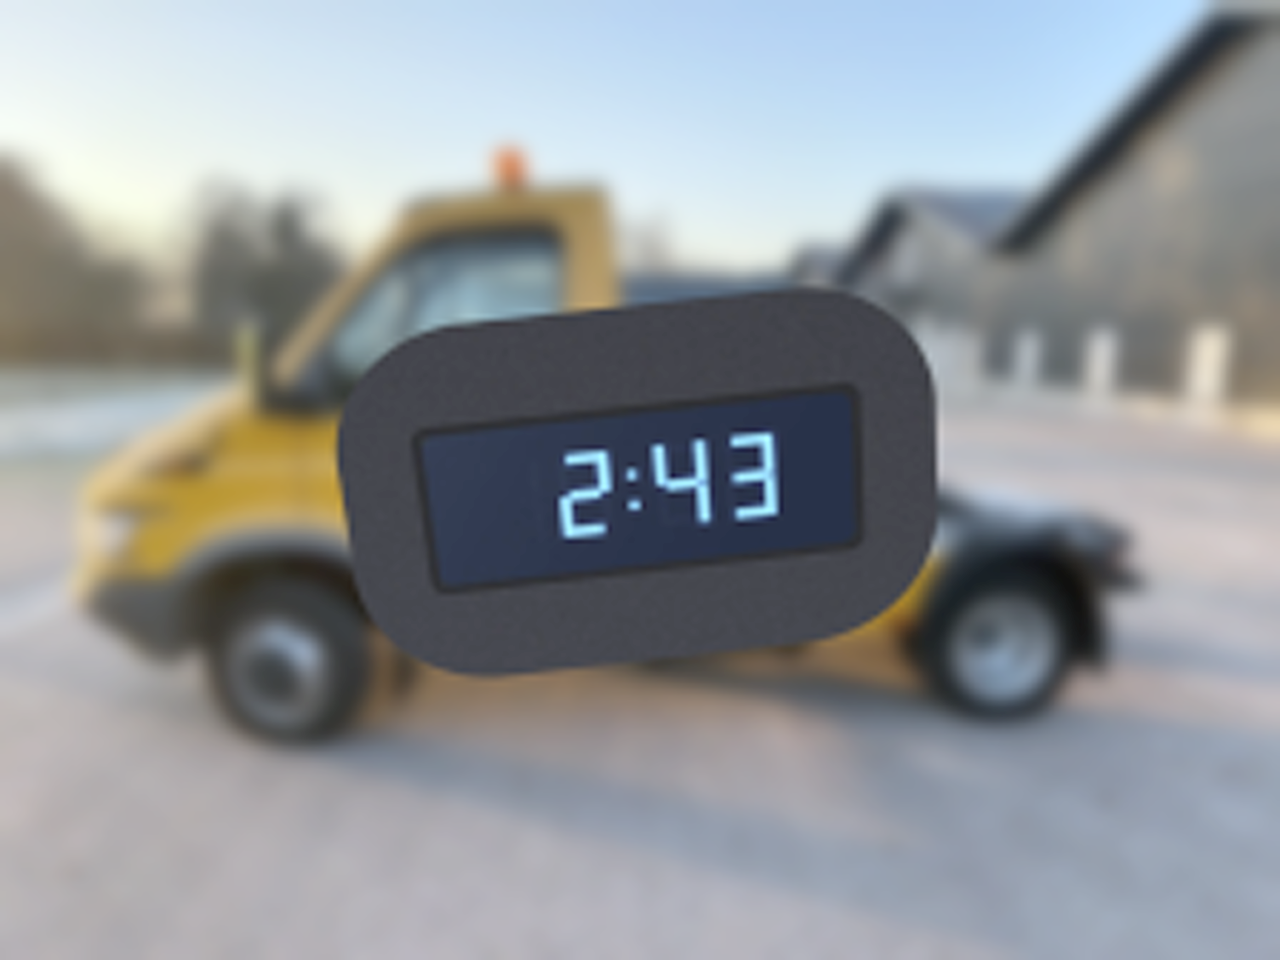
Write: 2h43
